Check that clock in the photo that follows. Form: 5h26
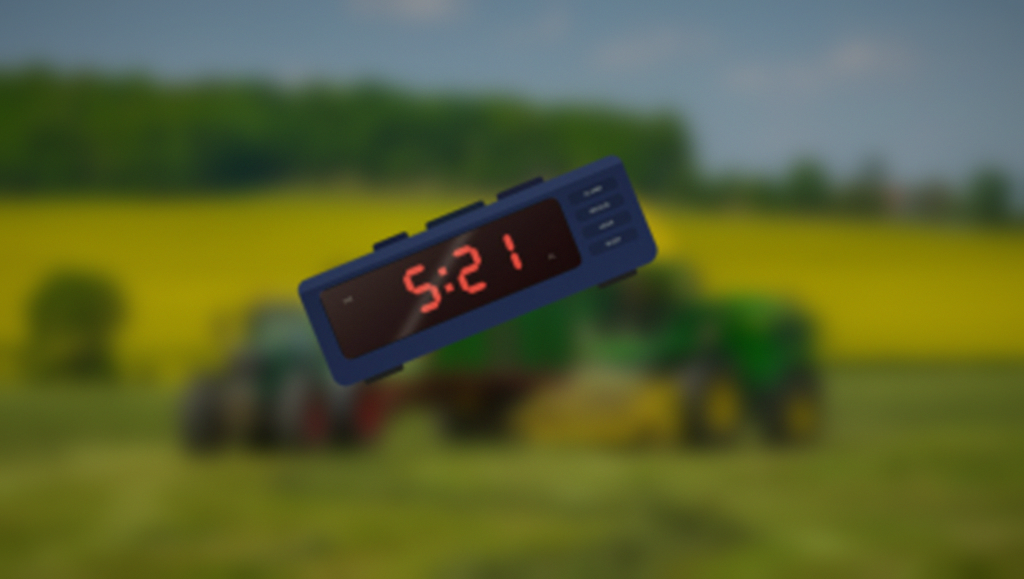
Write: 5h21
